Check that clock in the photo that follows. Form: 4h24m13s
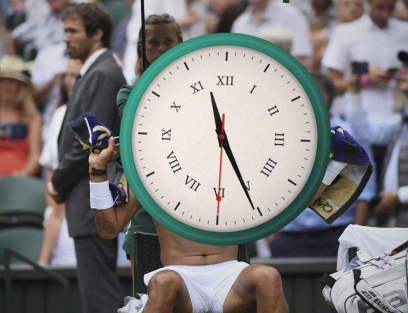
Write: 11h25m30s
